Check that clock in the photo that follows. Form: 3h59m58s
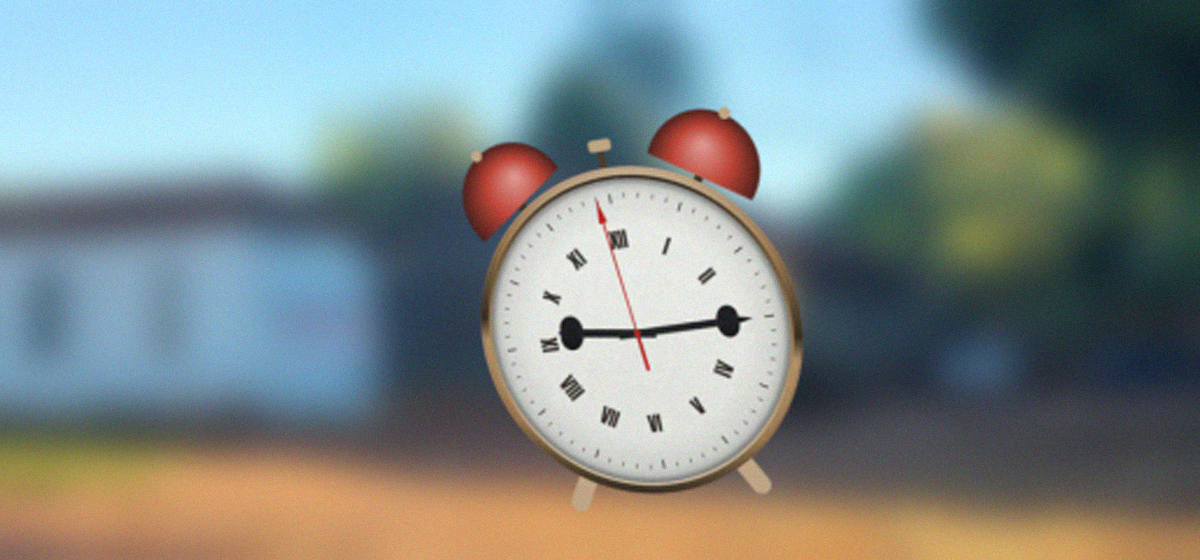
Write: 9h14m59s
